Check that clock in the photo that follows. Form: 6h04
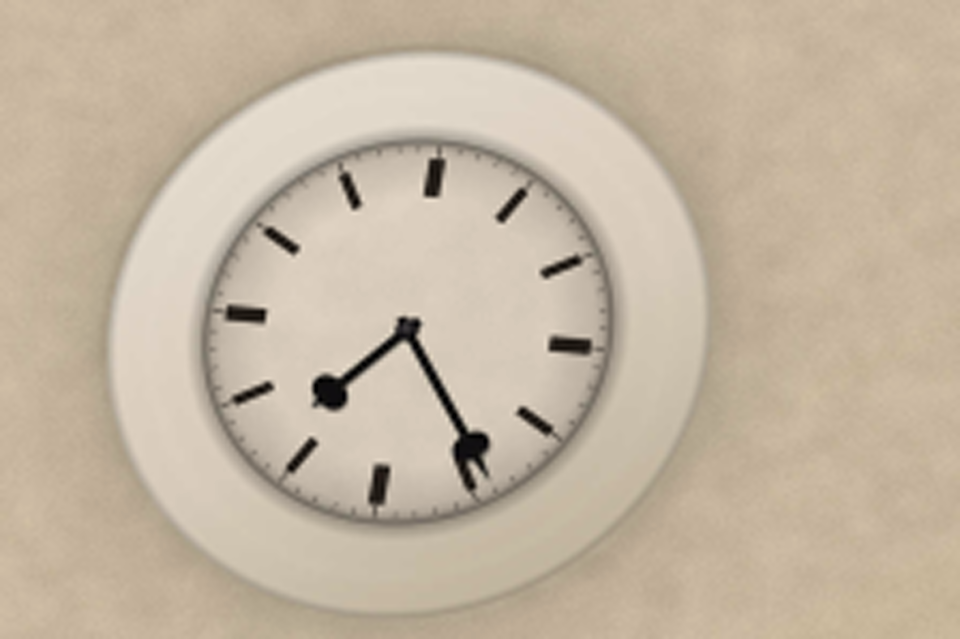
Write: 7h24
